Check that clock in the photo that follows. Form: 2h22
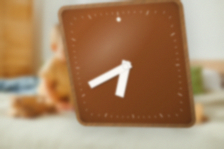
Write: 6h41
